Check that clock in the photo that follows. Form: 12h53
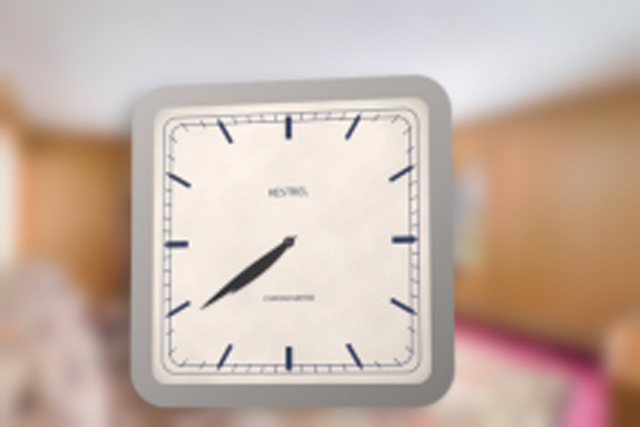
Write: 7h39
